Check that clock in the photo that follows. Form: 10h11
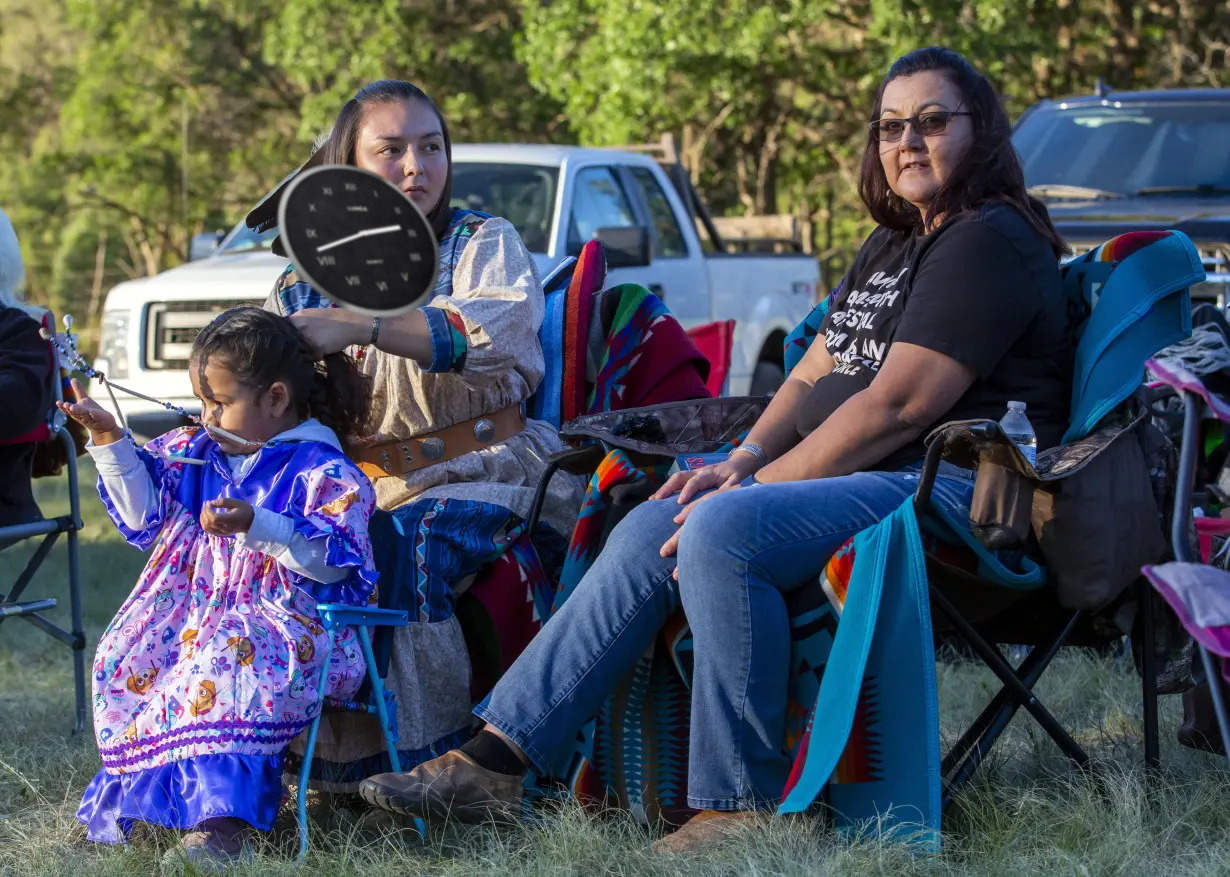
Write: 2h42
